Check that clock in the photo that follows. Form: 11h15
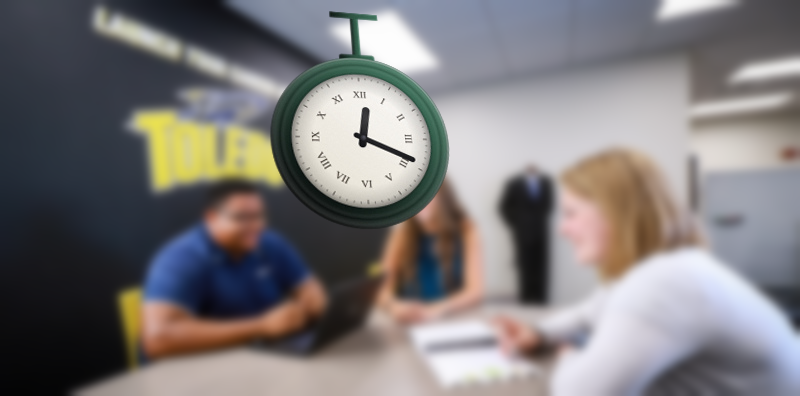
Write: 12h19
